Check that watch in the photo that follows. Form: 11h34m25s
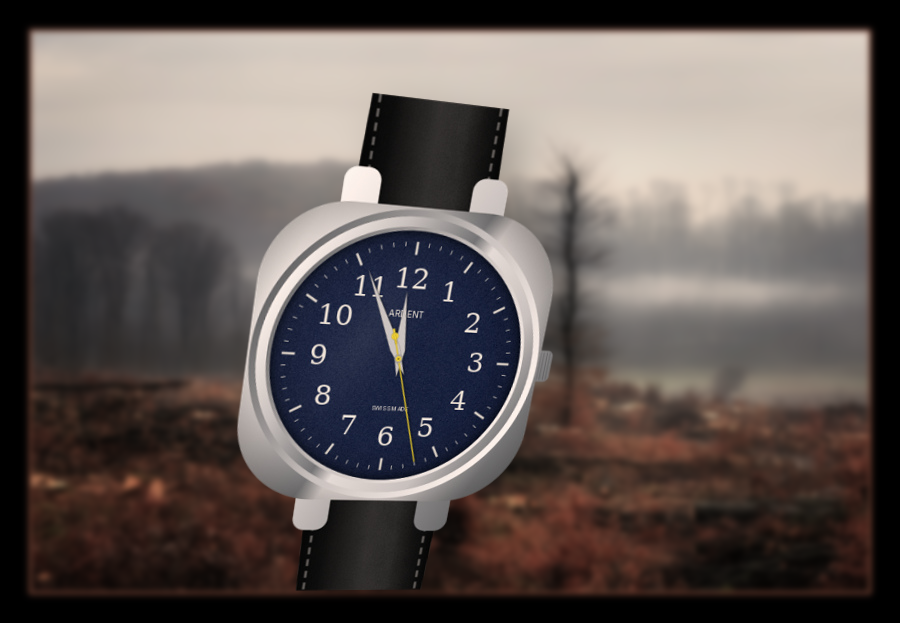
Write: 11h55m27s
